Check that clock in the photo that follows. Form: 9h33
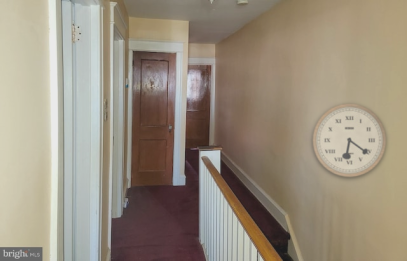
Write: 6h21
